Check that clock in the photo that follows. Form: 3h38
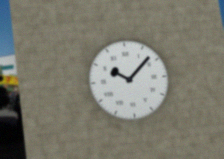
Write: 10h08
